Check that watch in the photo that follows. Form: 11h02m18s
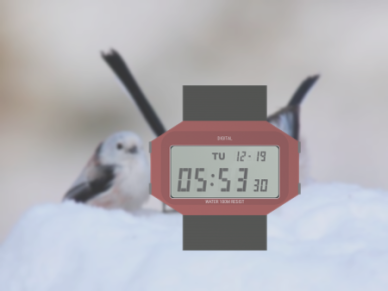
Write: 5h53m30s
